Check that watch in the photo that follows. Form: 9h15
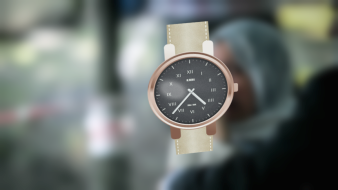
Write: 4h37
